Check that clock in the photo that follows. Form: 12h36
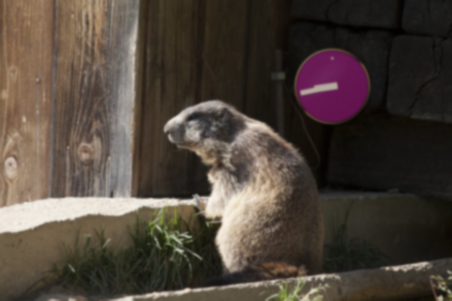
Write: 8h43
